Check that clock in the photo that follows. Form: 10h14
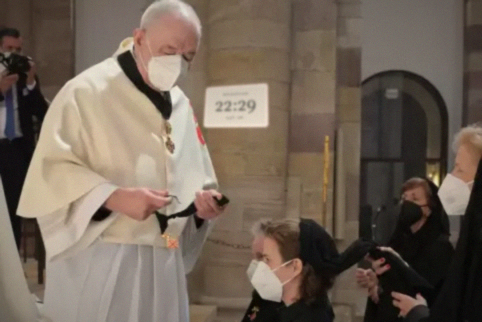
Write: 22h29
